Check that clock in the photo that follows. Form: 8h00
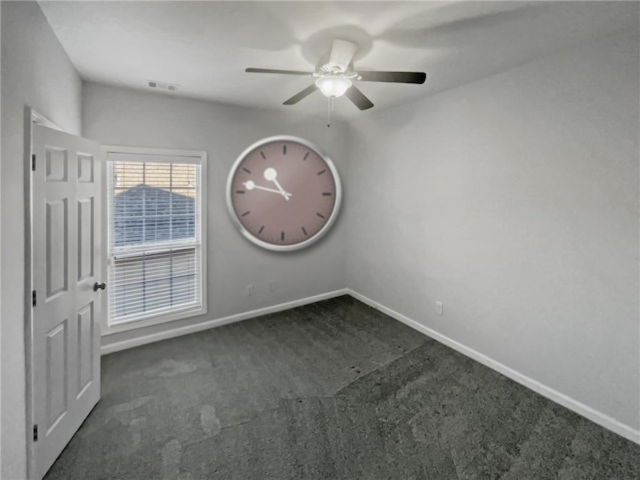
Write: 10h47
